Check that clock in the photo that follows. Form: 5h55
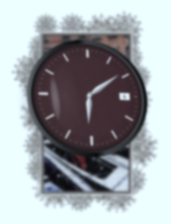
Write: 6h09
